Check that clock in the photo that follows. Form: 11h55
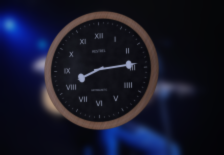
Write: 8h14
